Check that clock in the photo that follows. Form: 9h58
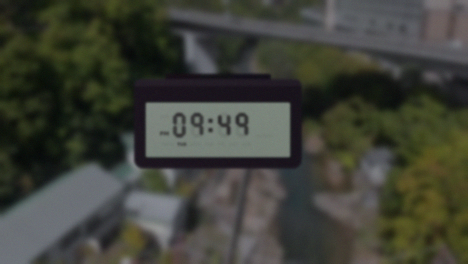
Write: 9h49
